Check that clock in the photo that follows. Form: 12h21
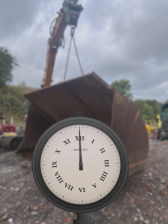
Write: 12h00
